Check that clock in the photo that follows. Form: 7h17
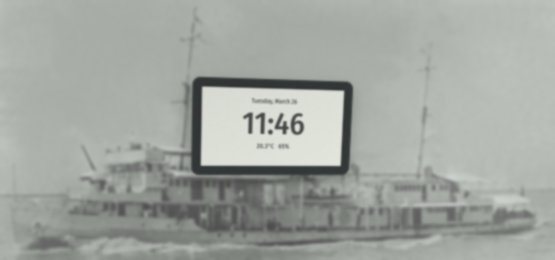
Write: 11h46
